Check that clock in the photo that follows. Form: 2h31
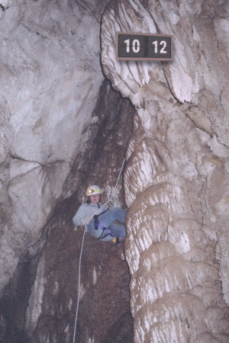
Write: 10h12
